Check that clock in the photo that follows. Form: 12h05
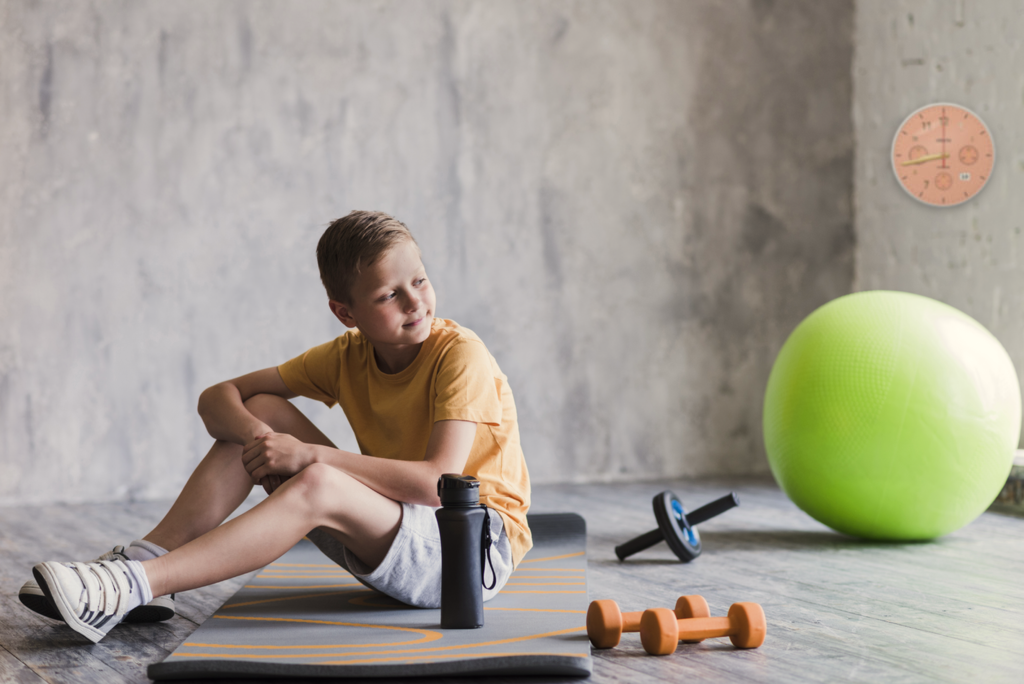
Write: 8h43
